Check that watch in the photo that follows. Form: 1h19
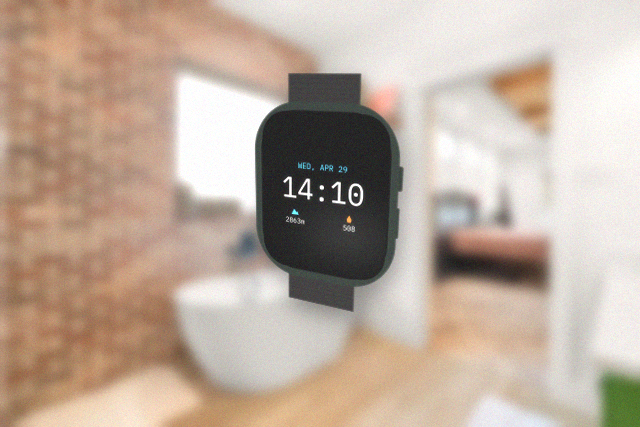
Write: 14h10
